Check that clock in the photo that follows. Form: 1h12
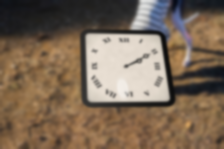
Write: 2h10
